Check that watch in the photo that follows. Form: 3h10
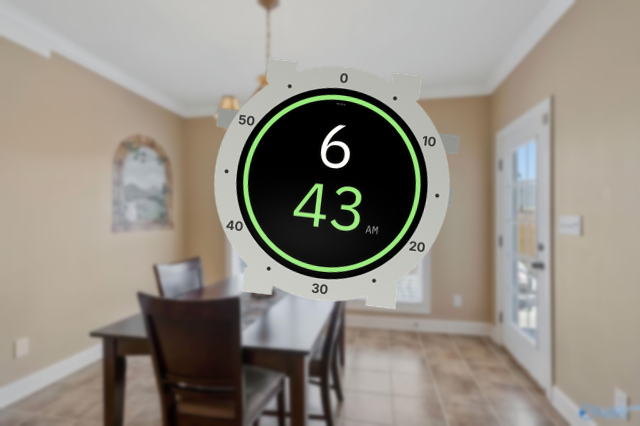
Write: 6h43
